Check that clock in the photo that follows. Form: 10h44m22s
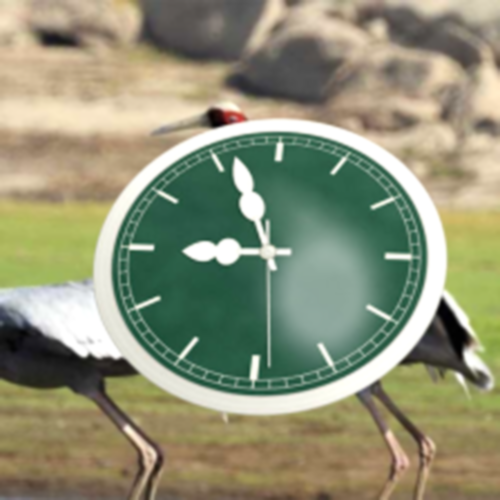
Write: 8h56m29s
